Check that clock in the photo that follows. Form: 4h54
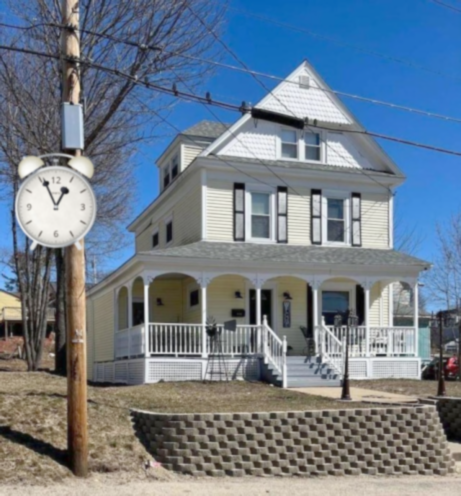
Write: 12h56
